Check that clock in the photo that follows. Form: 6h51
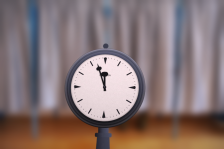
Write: 11h57
